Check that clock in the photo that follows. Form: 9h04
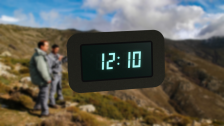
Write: 12h10
